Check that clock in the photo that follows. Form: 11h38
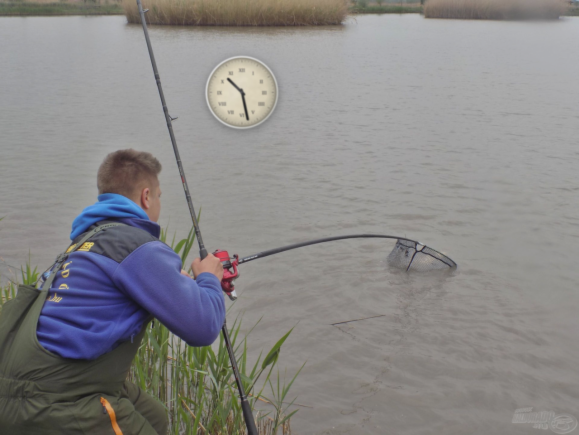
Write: 10h28
